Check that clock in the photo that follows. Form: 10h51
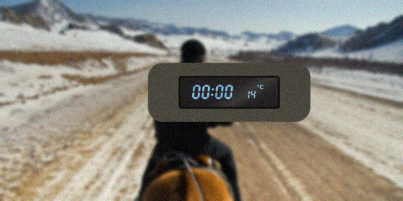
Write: 0h00
